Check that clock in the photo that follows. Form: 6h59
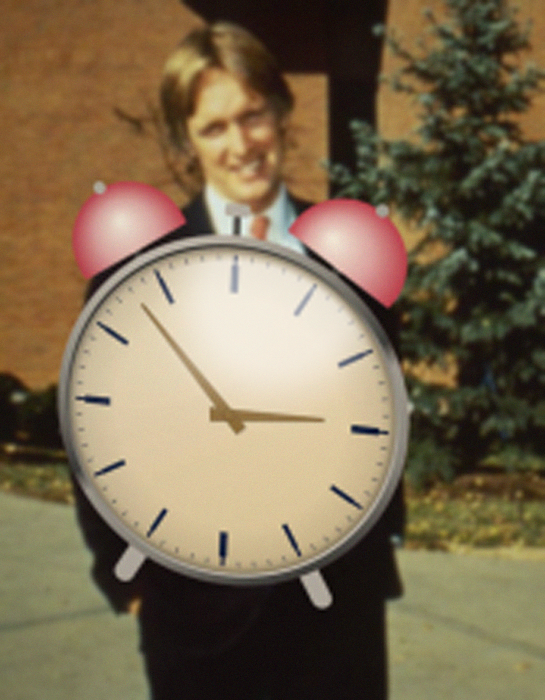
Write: 2h53
